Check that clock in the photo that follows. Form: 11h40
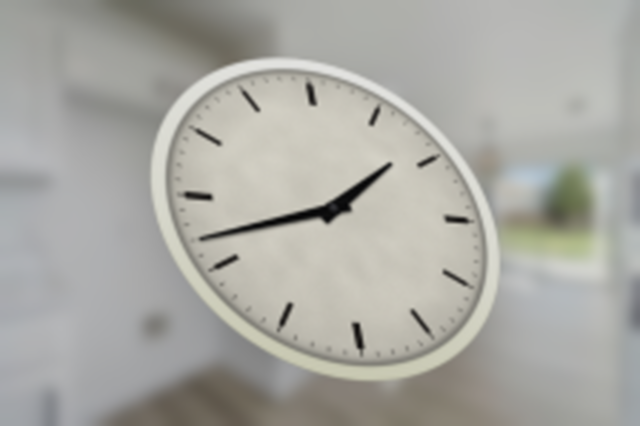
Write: 1h42
